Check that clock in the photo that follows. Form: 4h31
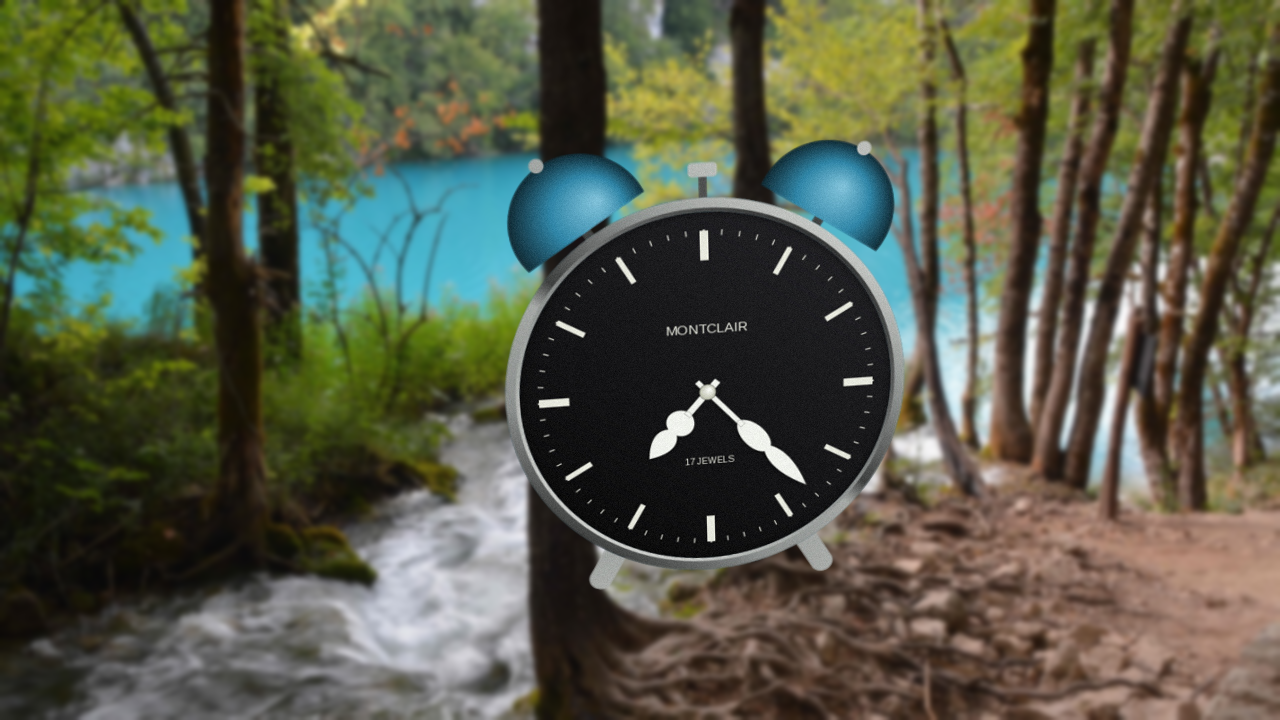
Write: 7h23
